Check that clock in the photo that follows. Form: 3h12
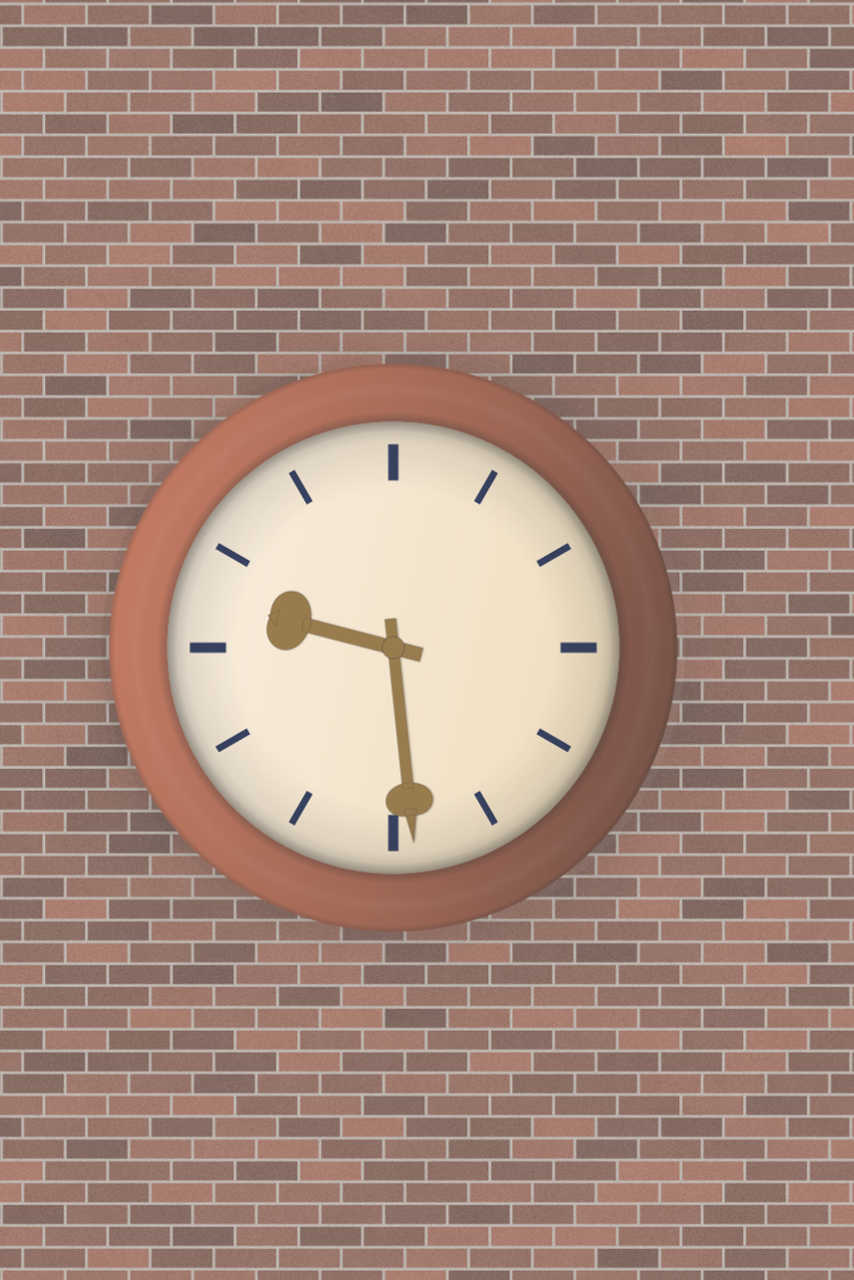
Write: 9h29
